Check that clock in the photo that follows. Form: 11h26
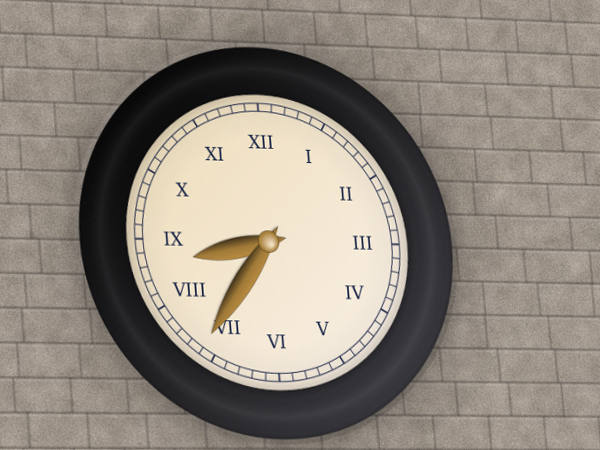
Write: 8h36
